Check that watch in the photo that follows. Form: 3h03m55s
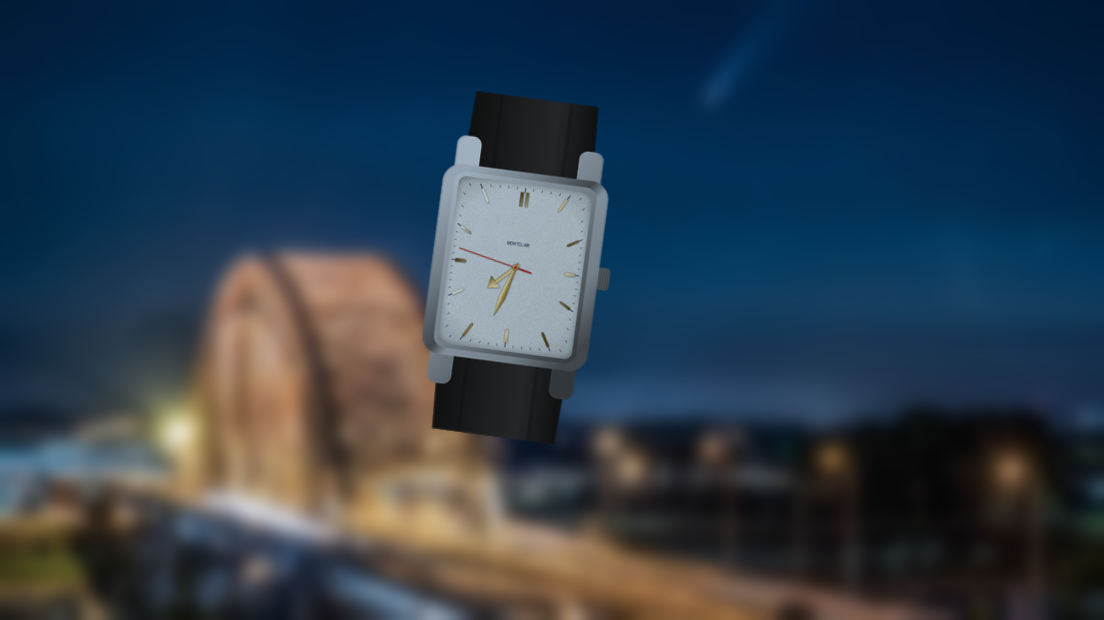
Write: 7h32m47s
